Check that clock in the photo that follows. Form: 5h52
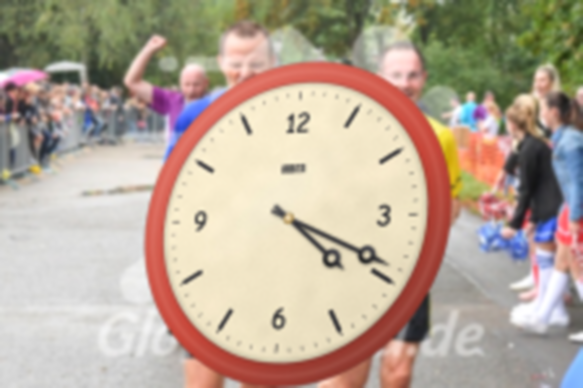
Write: 4h19
